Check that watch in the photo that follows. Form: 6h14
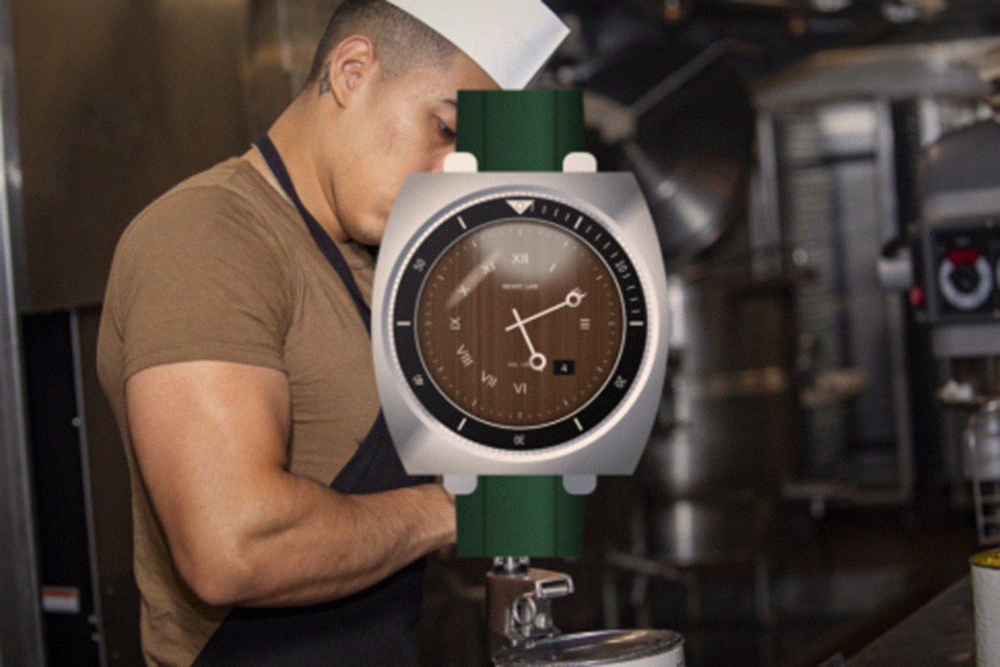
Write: 5h11
